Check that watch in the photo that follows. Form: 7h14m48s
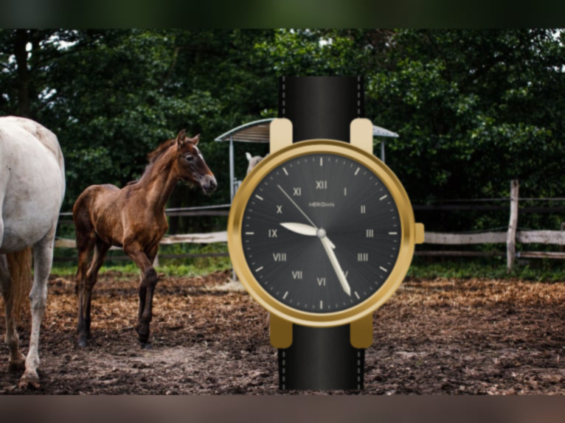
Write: 9h25m53s
